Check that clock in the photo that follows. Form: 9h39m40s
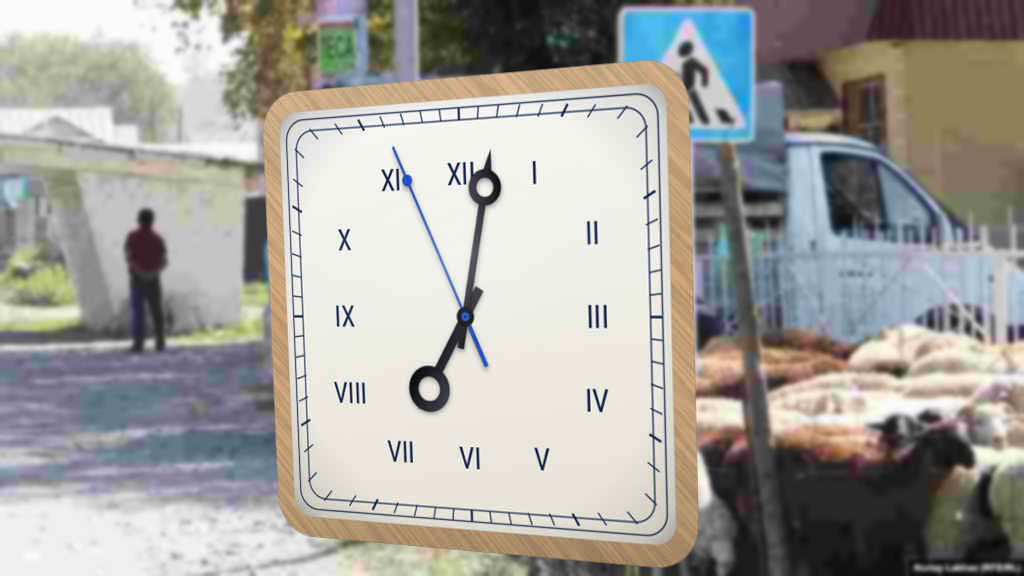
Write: 7h01m56s
